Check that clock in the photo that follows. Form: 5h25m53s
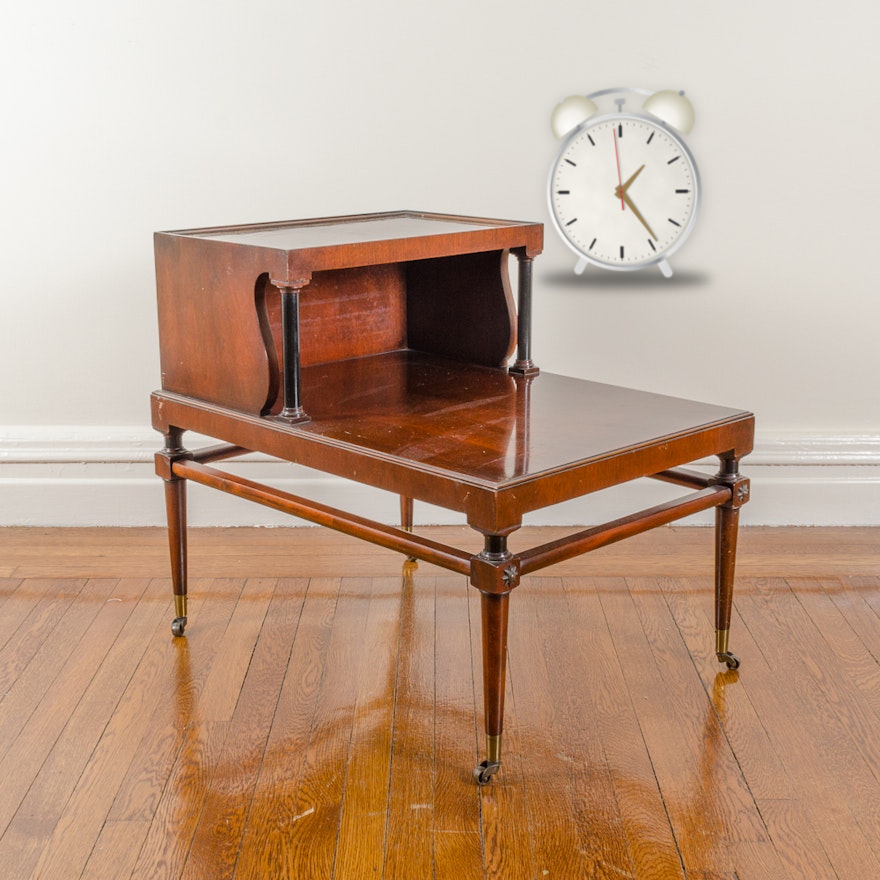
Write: 1h23m59s
